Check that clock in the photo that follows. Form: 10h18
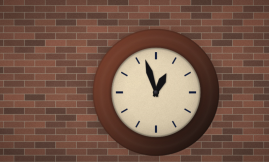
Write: 12h57
